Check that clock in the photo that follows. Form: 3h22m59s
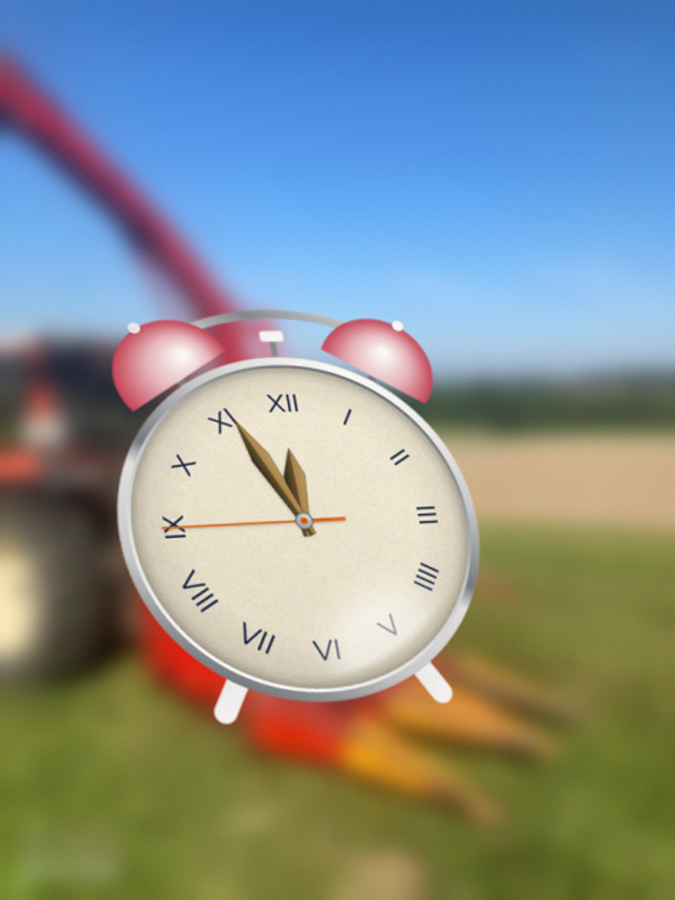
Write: 11h55m45s
